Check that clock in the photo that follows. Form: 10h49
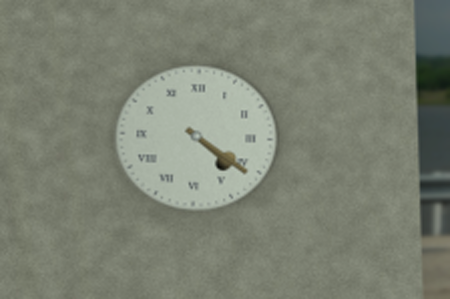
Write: 4h21
